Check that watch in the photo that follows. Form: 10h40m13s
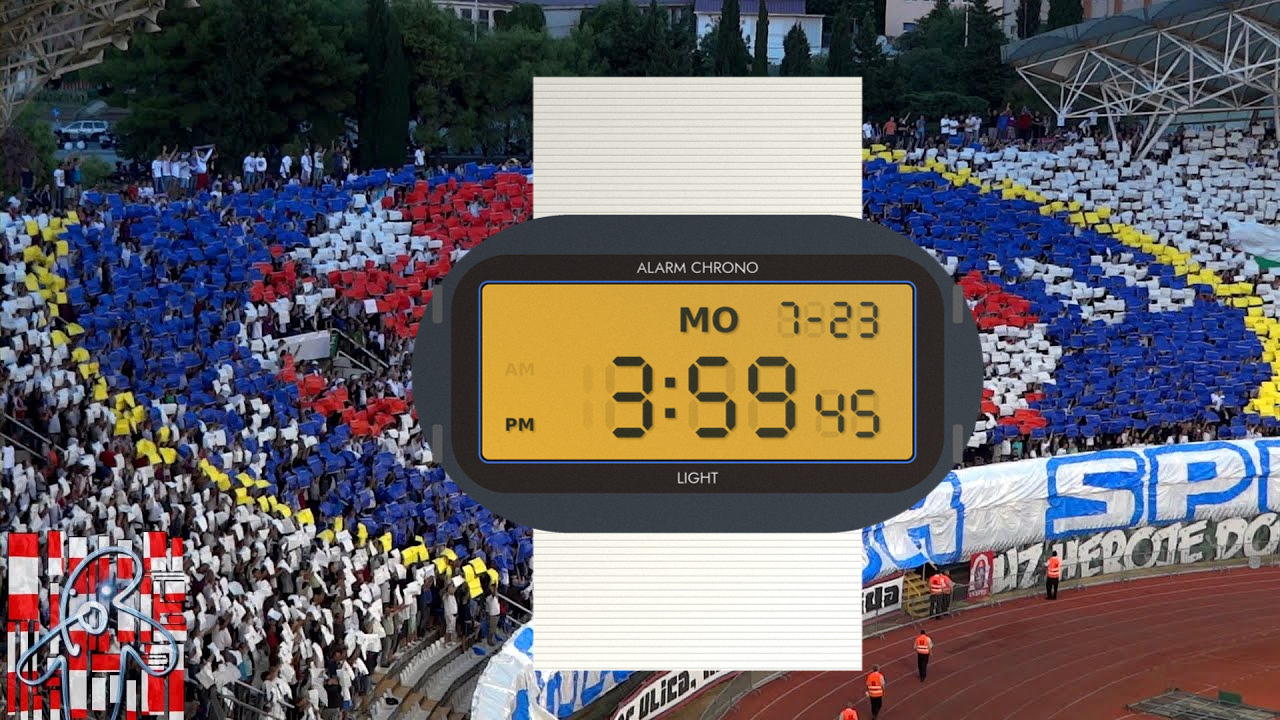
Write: 3h59m45s
